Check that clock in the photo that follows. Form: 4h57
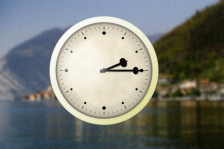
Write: 2h15
